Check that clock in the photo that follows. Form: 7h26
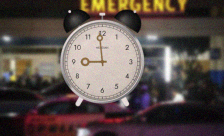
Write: 8h59
